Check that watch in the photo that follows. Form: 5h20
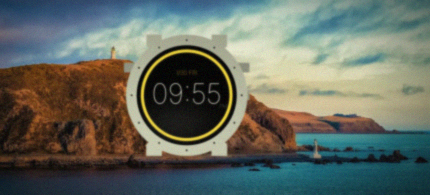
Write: 9h55
